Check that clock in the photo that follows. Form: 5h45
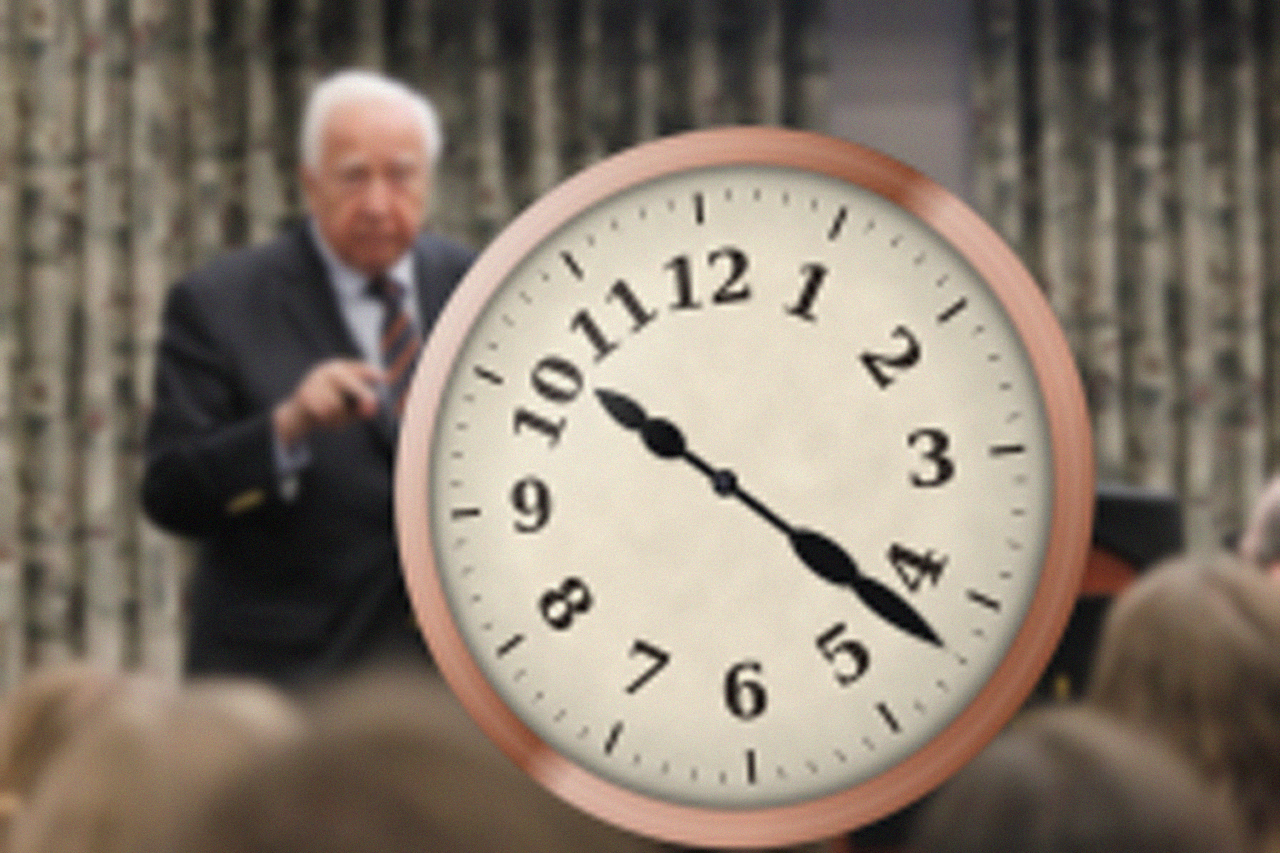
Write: 10h22
